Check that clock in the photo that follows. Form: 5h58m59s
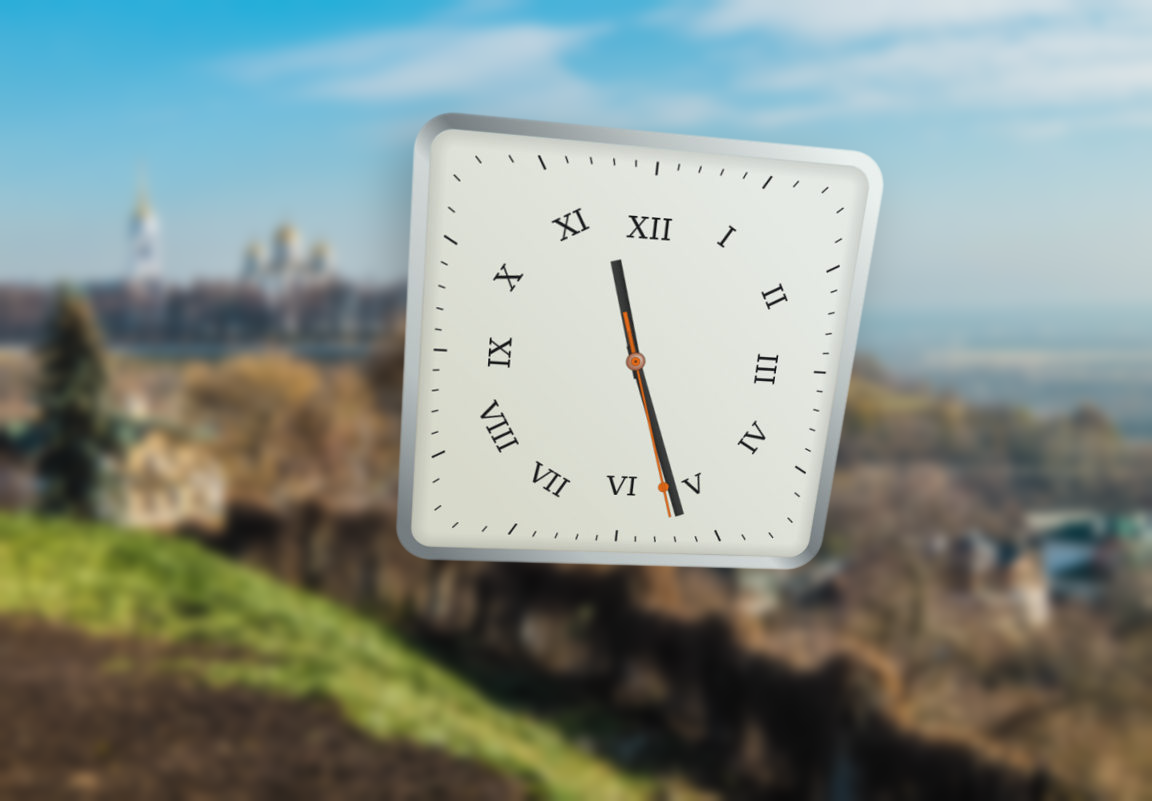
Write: 11h26m27s
